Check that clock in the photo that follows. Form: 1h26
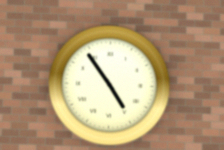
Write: 4h54
